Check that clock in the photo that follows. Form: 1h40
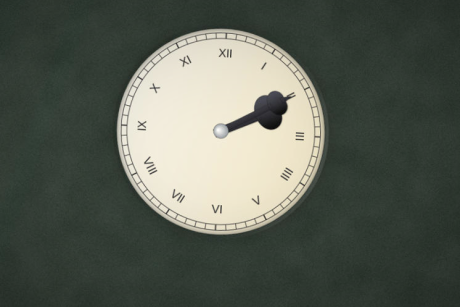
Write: 2h10
